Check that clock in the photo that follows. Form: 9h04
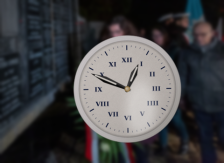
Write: 12h49
